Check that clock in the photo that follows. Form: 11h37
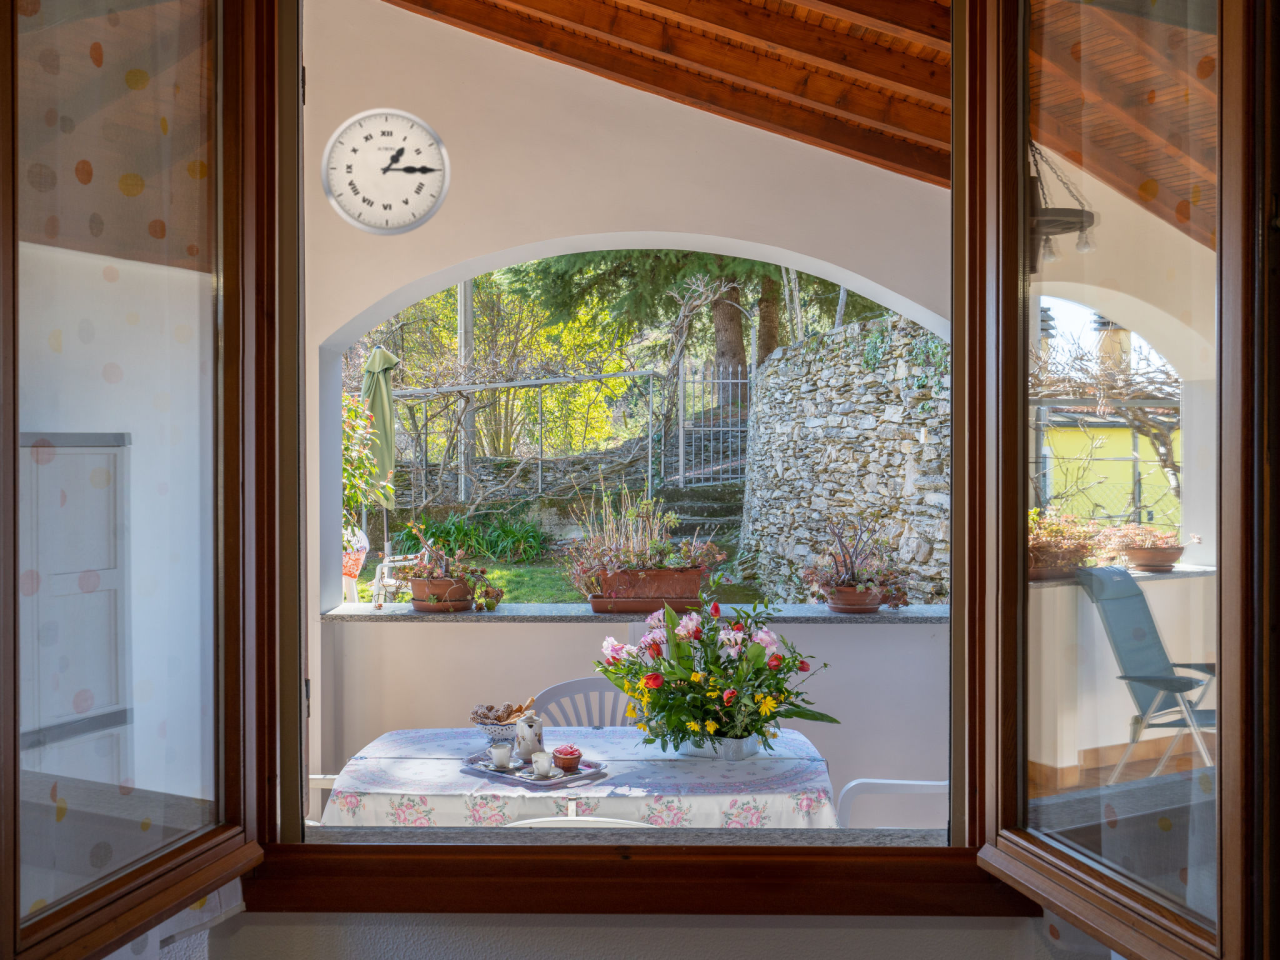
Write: 1h15
